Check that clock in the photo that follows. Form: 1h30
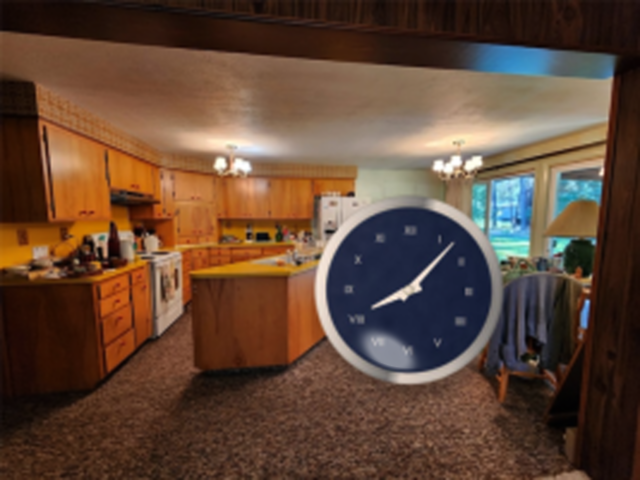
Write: 8h07
